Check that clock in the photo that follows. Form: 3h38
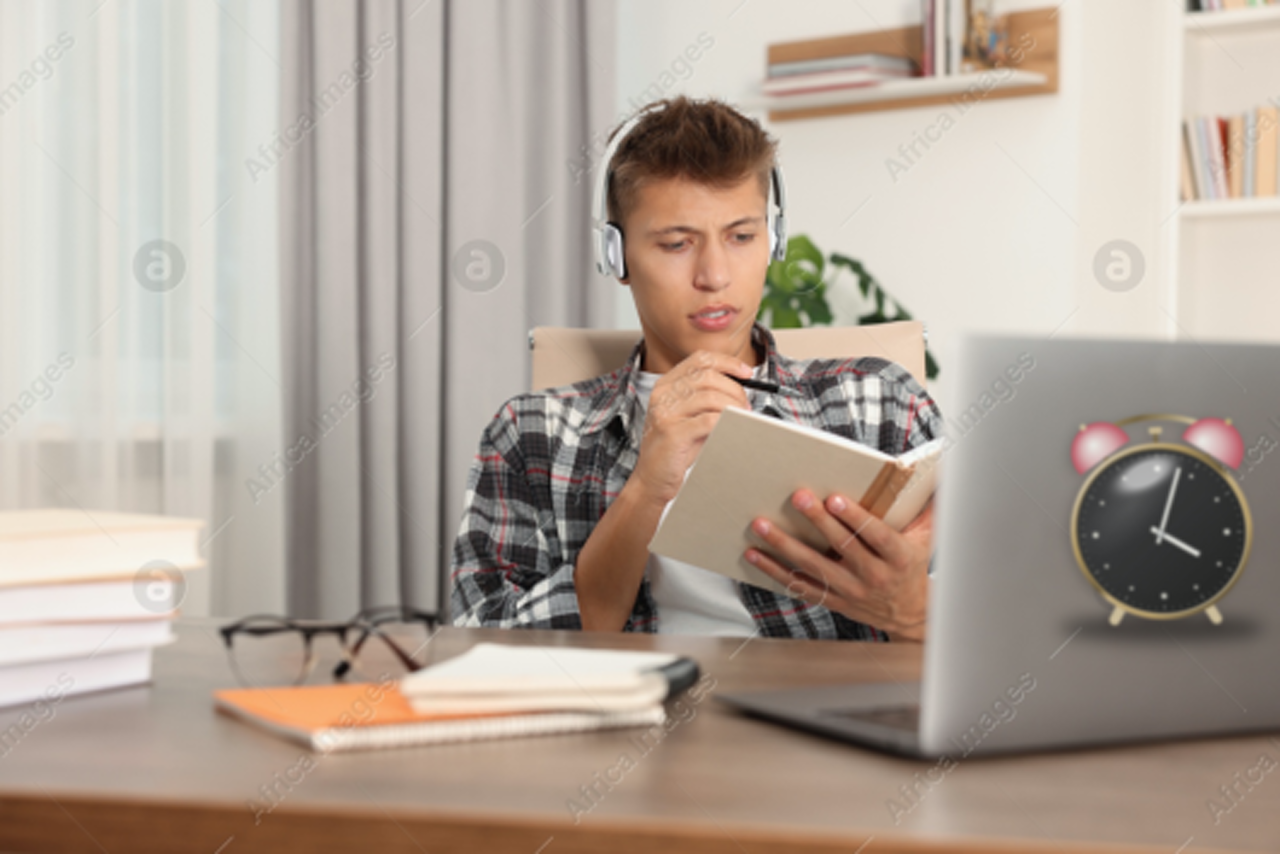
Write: 4h03
